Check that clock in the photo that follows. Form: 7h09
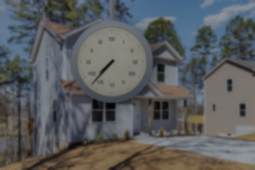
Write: 7h37
